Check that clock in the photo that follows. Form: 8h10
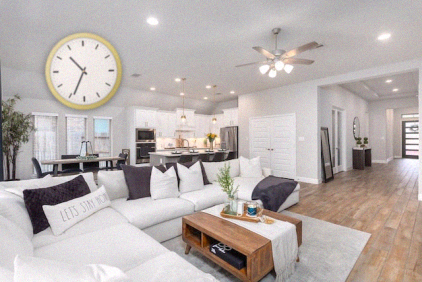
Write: 10h34
